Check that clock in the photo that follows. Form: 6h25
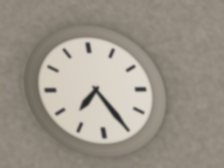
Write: 7h25
